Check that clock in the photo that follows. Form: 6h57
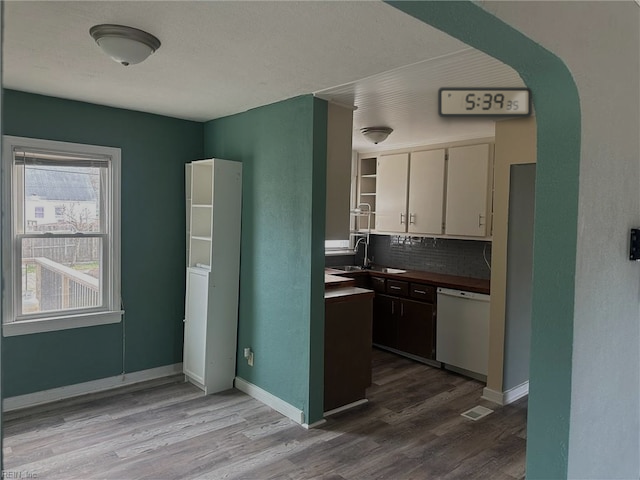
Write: 5h39
